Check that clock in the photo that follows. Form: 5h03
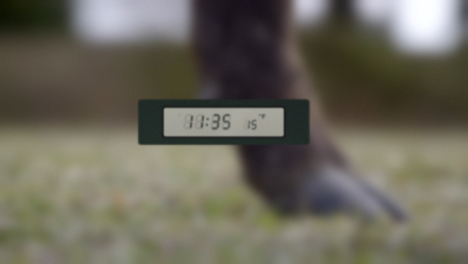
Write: 11h35
